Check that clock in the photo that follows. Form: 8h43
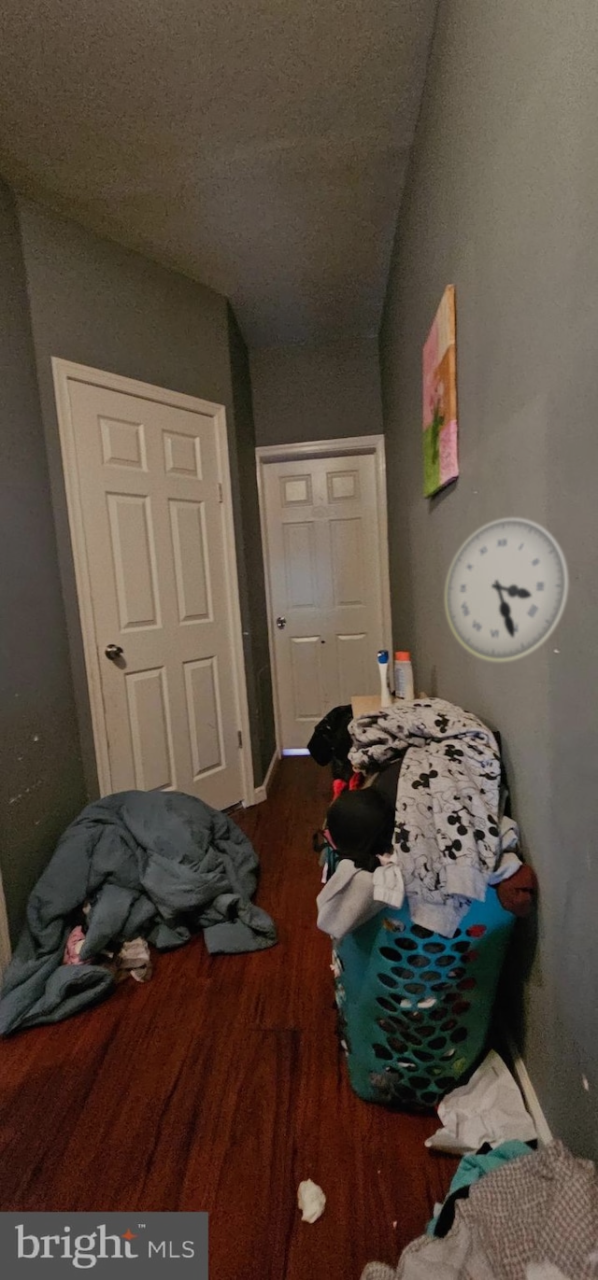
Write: 3h26
